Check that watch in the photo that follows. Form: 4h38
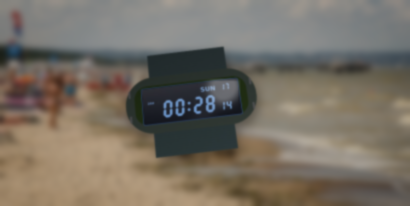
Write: 0h28
